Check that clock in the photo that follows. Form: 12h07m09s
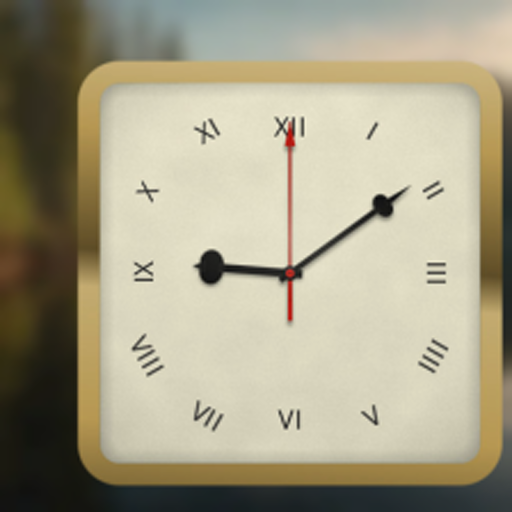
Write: 9h09m00s
